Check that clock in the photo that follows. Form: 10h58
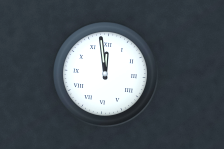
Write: 11h58
